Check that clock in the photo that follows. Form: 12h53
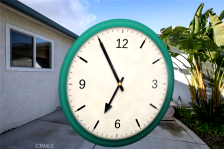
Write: 6h55
